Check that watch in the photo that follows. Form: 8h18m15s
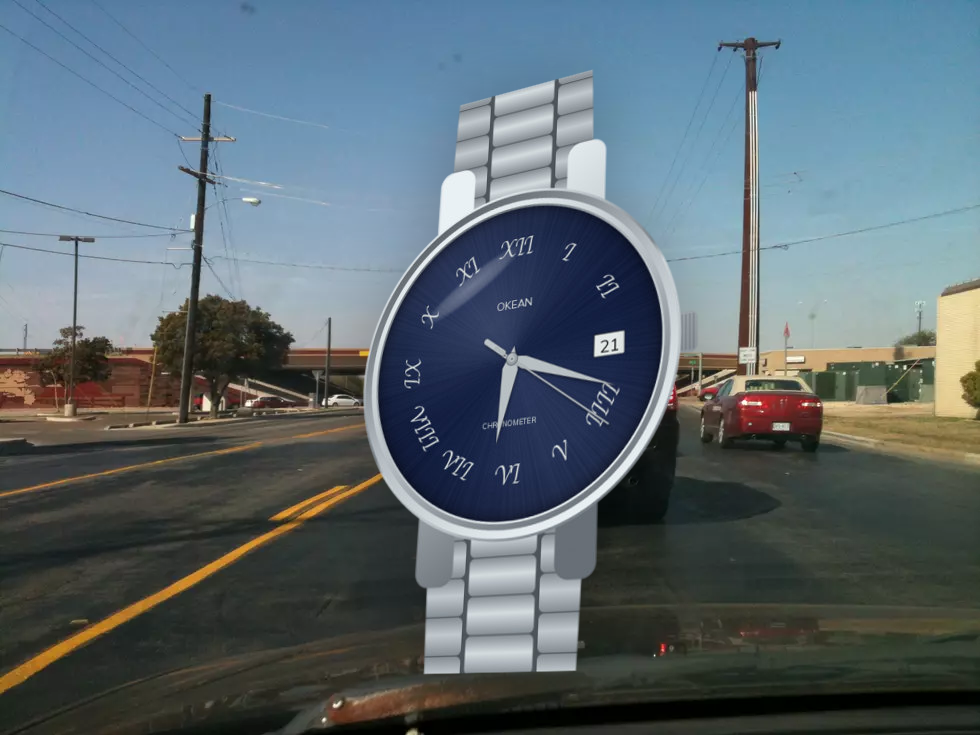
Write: 6h18m21s
